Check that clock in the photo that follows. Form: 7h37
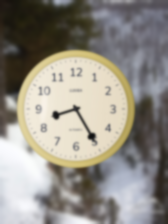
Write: 8h25
